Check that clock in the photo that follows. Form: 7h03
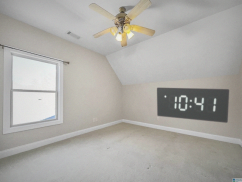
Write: 10h41
